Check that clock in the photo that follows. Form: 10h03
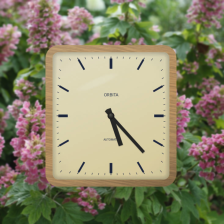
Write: 5h23
